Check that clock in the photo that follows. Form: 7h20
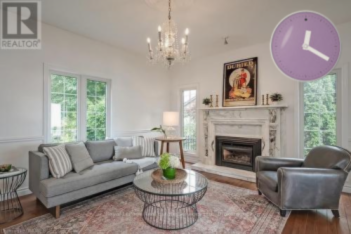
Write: 12h20
